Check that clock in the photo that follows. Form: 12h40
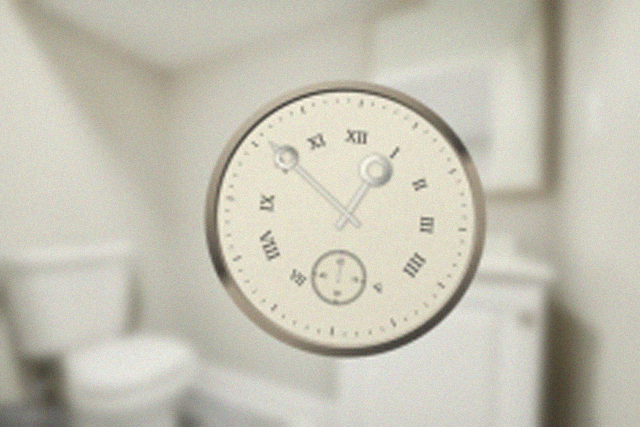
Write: 12h51
